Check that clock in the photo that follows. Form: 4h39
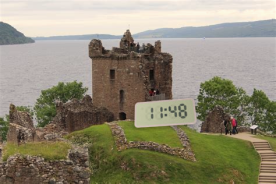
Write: 11h48
